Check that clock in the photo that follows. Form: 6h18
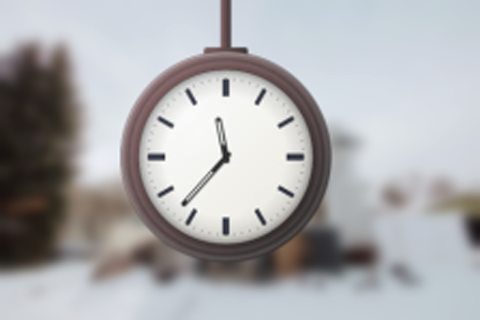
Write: 11h37
